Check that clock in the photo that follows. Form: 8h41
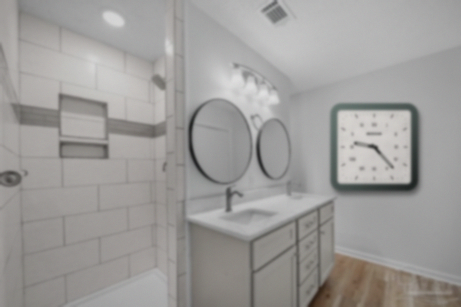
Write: 9h23
